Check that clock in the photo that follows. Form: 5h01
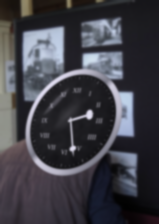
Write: 2h27
